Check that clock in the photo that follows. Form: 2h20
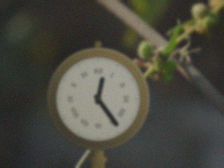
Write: 12h24
